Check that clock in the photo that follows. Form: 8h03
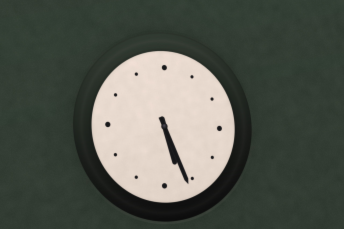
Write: 5h26
